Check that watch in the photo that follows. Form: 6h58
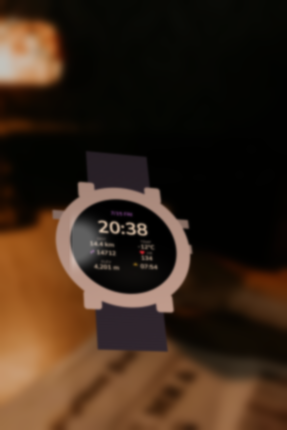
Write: 20h38
